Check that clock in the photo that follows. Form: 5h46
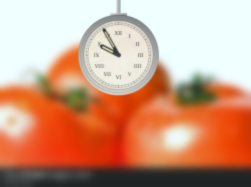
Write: 9h55
